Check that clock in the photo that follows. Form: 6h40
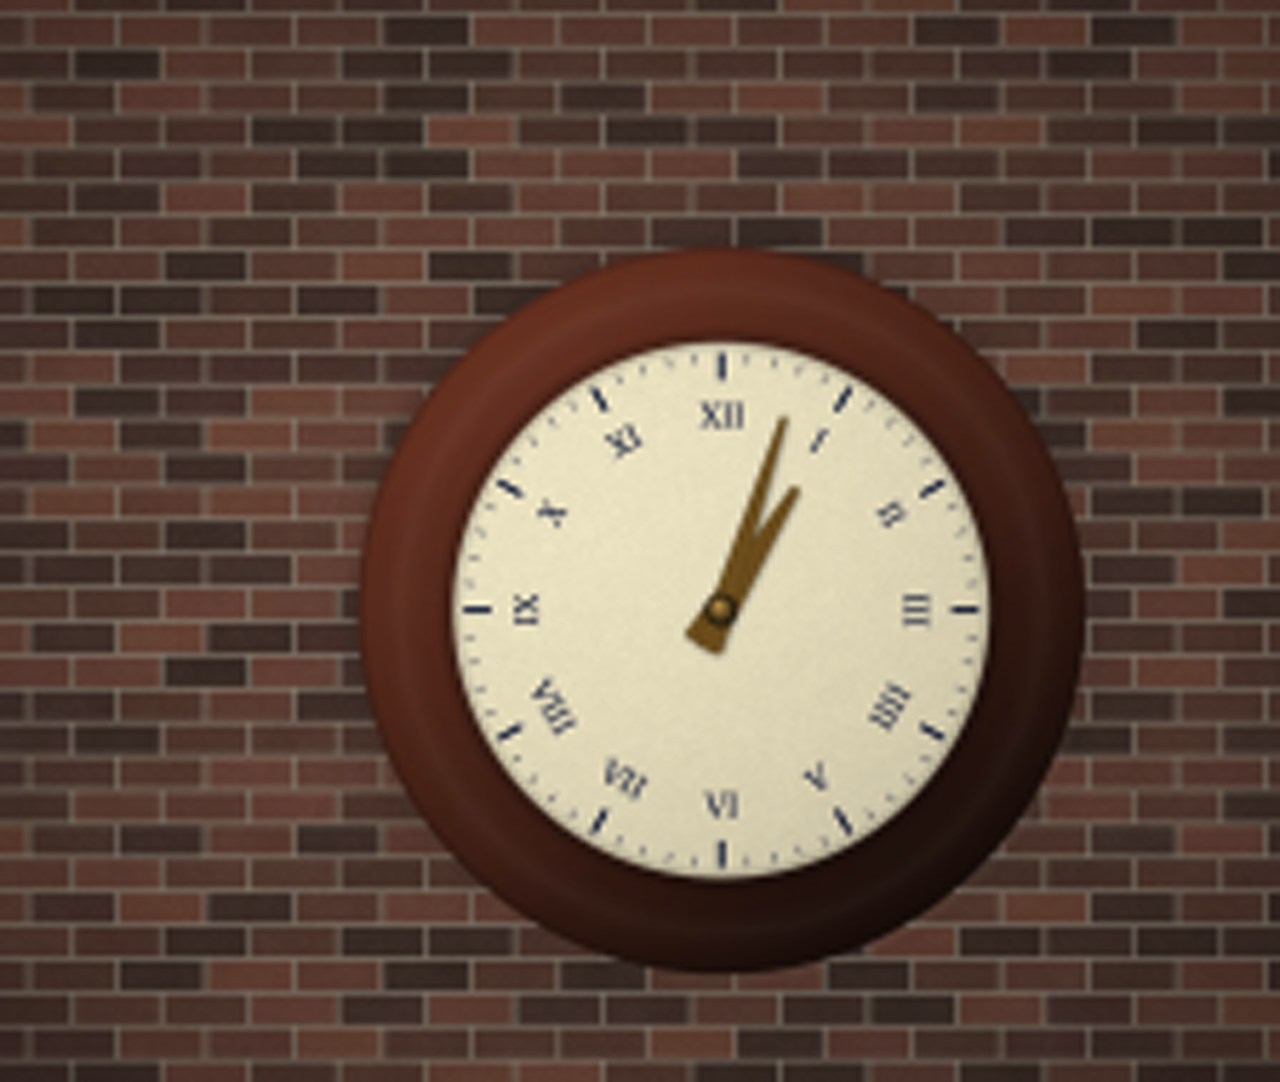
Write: 1h03
